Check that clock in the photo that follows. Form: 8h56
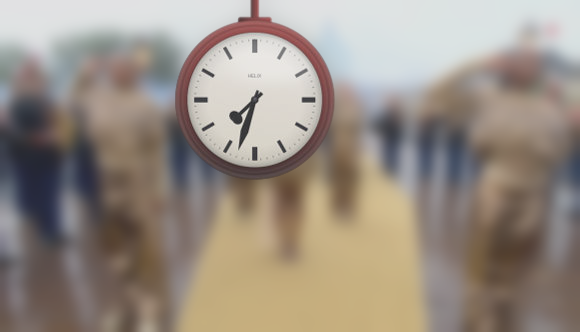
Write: 7h33
